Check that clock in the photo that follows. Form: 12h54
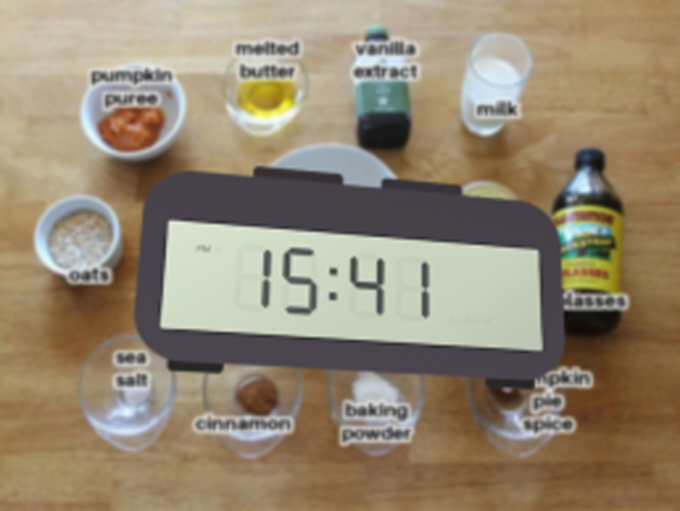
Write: 15h41
